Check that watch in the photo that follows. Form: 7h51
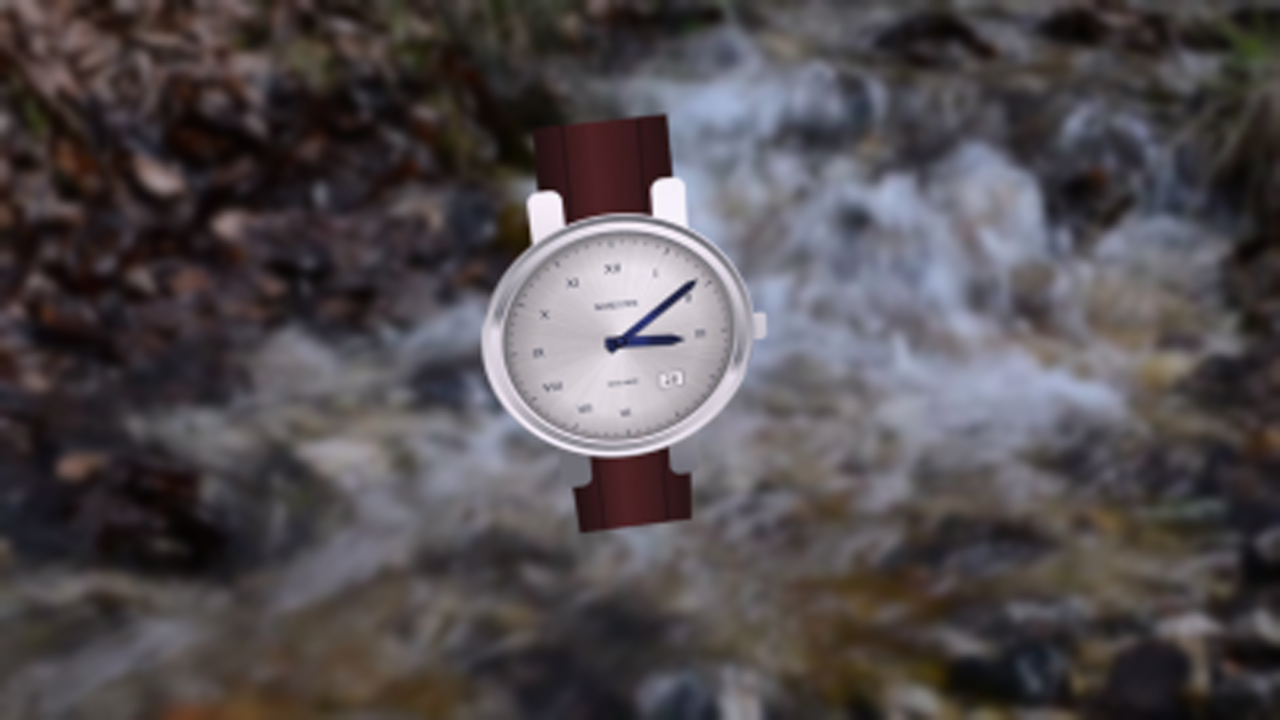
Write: 3h09
